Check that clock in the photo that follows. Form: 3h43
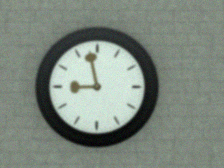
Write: 8h58
